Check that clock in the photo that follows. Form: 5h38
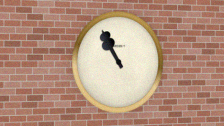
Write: 10h55
